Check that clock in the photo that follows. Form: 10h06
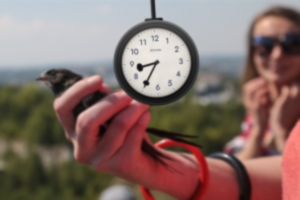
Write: 8h35
